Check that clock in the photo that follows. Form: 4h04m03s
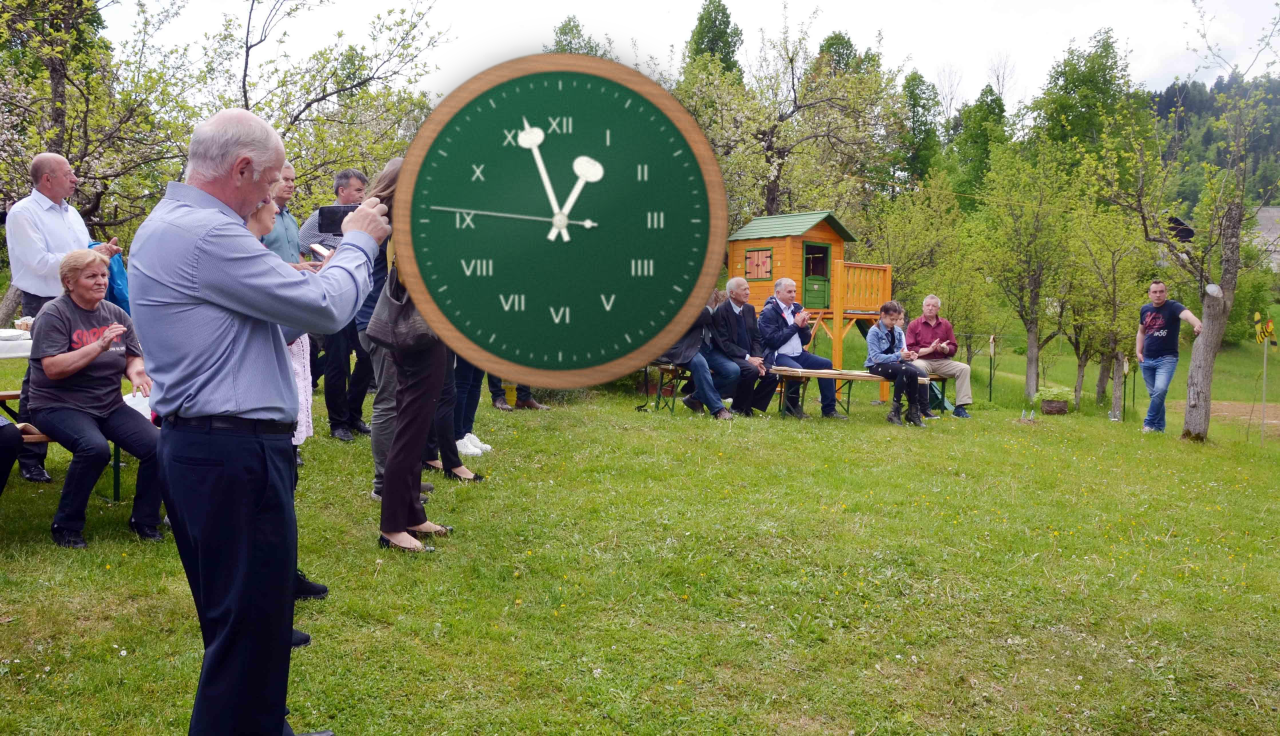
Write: 12h56m46s
